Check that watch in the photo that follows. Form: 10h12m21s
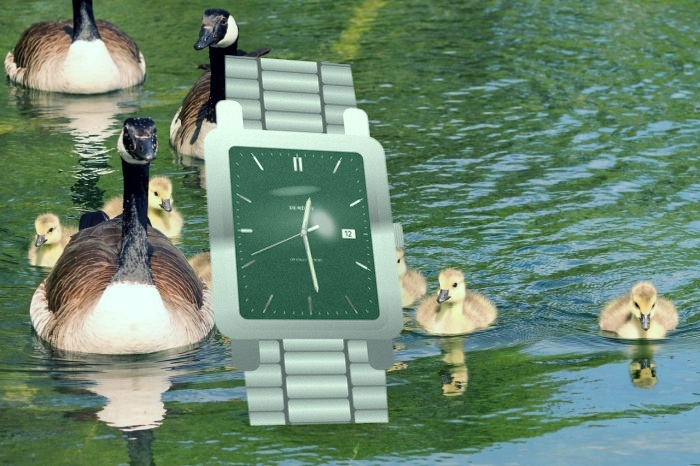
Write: 12h28m41s
